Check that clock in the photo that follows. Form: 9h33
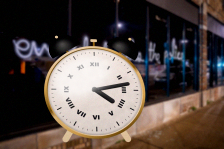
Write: 4h13
